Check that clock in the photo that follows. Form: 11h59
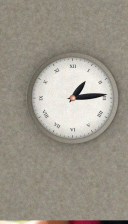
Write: 1h14
